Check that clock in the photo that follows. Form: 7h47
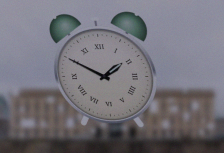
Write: 1h50
